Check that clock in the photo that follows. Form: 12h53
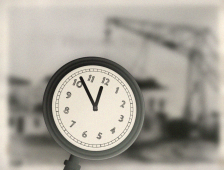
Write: 11h52
